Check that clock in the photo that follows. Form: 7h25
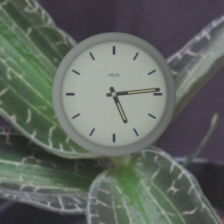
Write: 5h14
